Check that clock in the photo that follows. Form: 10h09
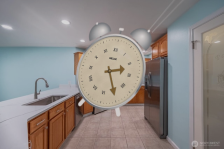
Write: 2h25
